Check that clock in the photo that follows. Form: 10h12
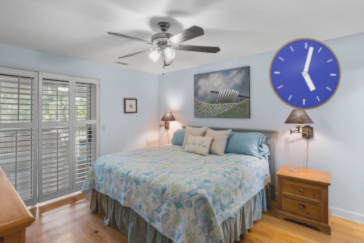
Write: 5h02
